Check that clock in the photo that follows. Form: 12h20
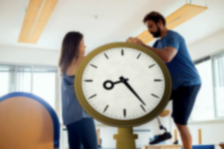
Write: 8h24
